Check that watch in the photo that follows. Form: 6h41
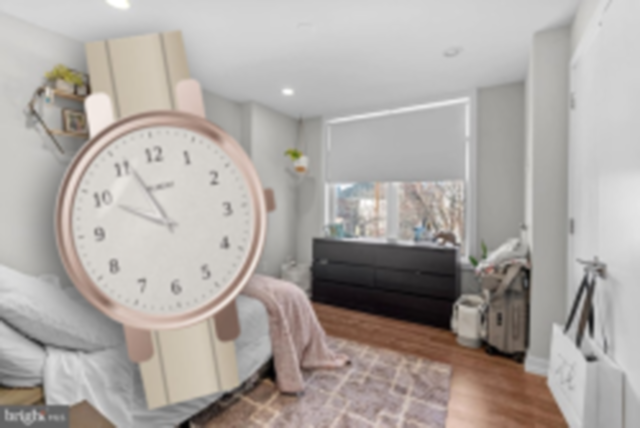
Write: 9h56
